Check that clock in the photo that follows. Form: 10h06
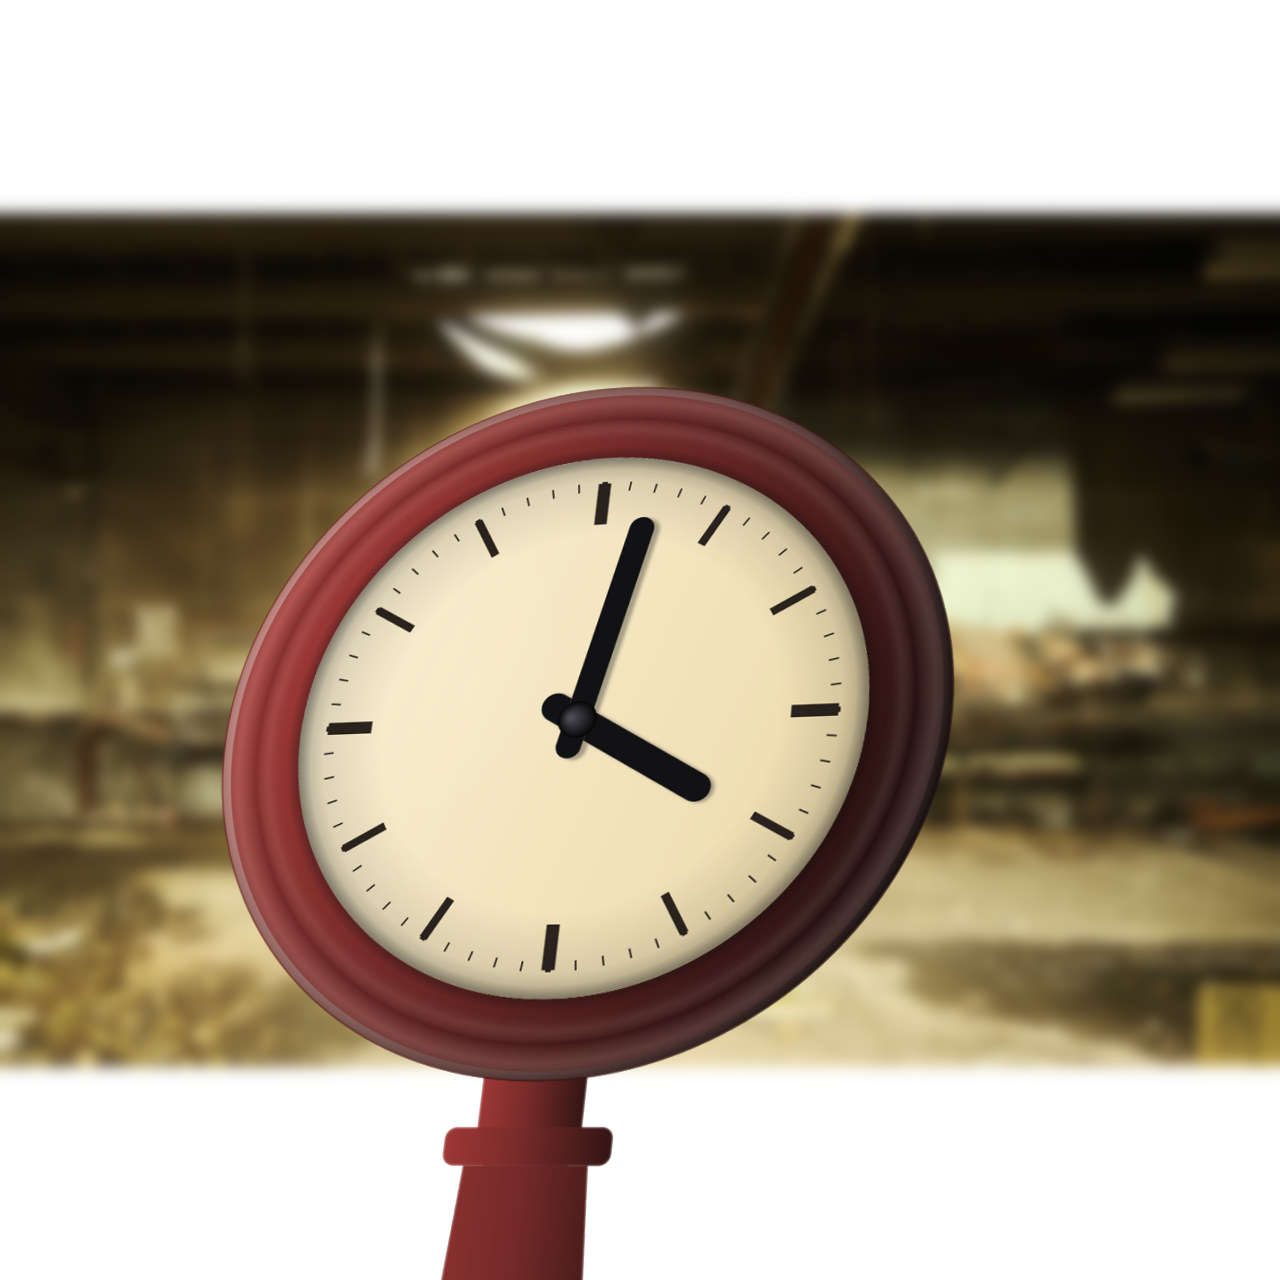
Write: 4h02
